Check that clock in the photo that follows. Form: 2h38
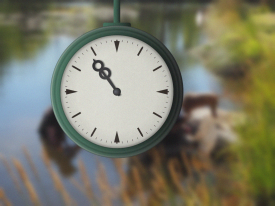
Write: 10h54
